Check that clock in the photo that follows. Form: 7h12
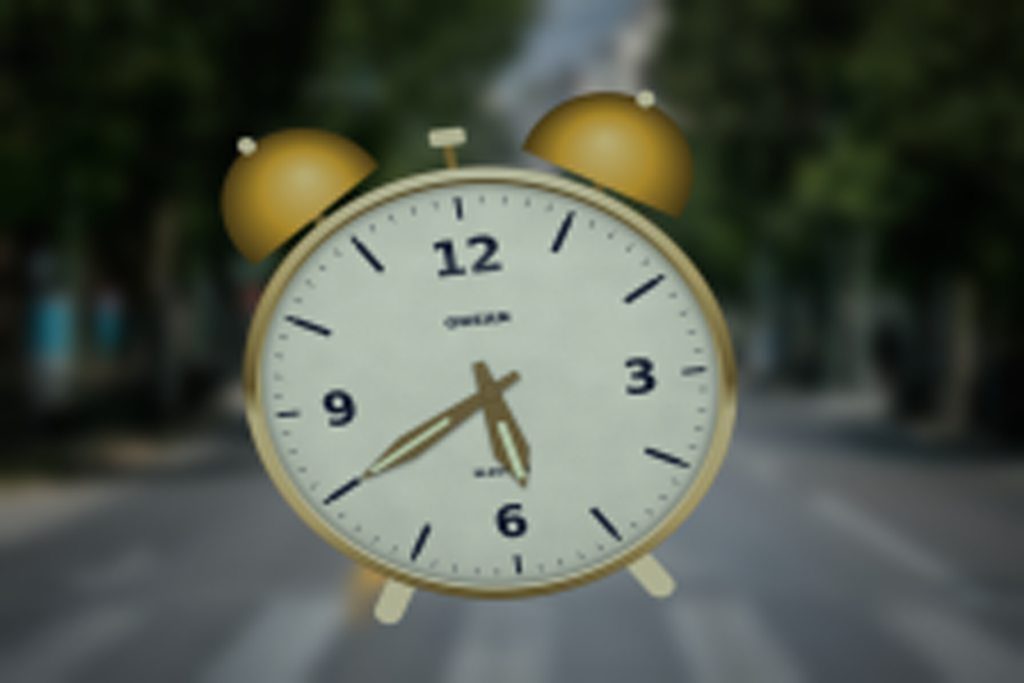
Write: 5h40
